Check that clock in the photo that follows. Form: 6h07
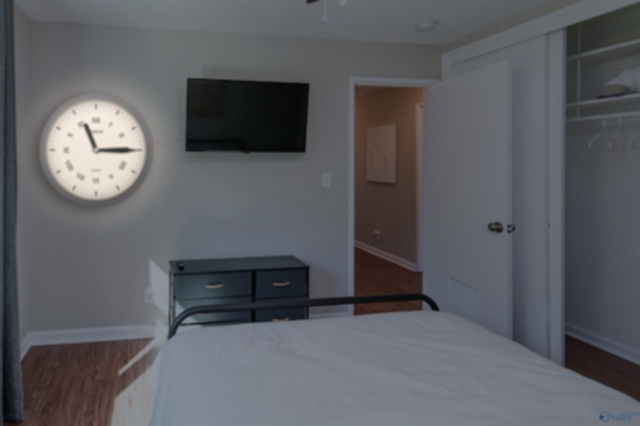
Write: 11h15
